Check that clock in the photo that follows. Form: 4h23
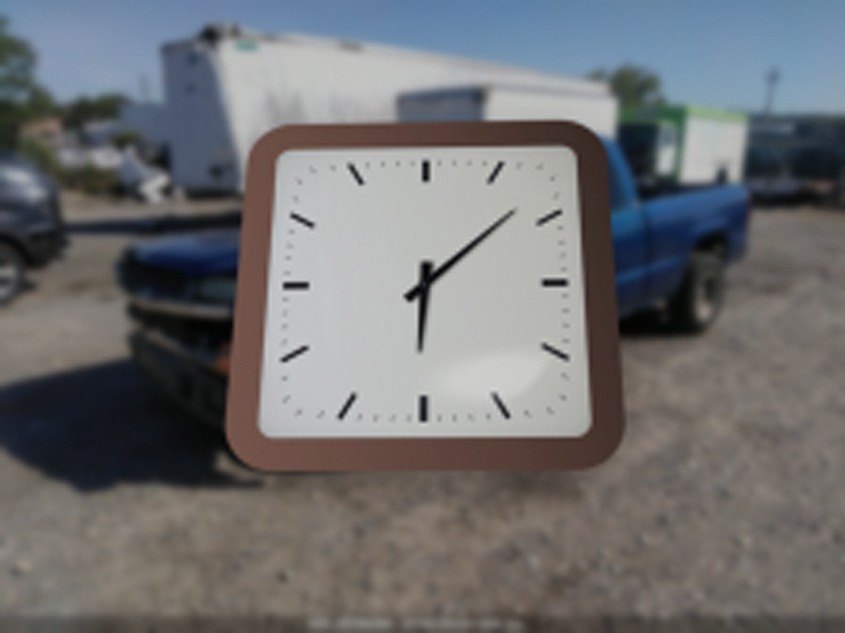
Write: 6h08
